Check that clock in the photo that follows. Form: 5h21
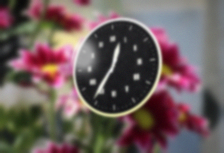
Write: 12h36
